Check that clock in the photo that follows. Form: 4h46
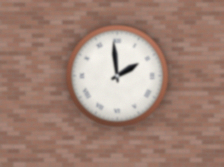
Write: 1h59
